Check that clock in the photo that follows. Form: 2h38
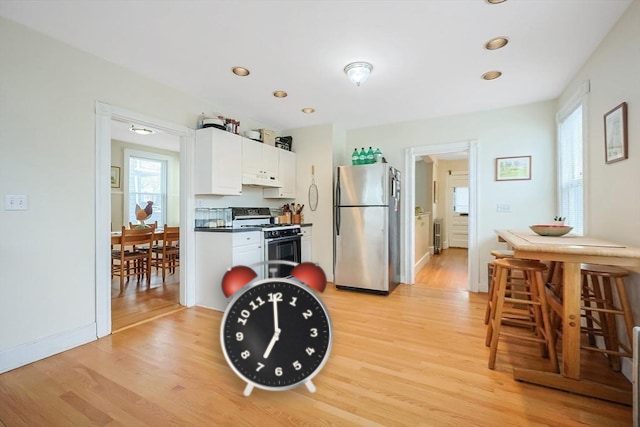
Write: 7h00
